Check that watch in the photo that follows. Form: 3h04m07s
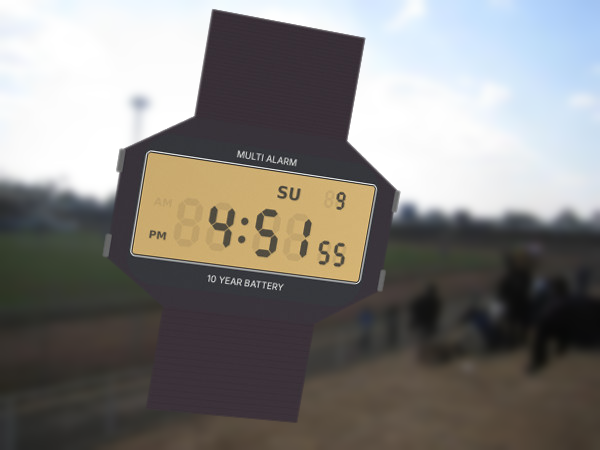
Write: 4h51m55s
